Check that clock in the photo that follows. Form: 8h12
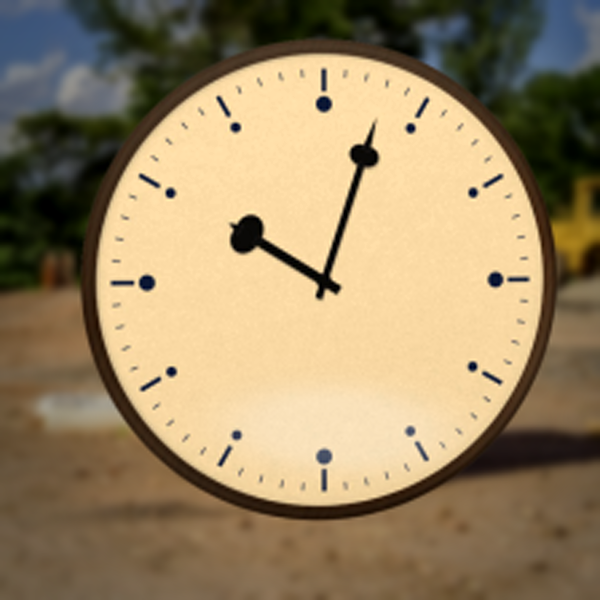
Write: 10h03
